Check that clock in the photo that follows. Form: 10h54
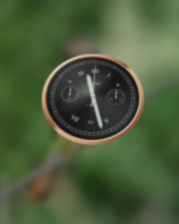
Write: 11h27
